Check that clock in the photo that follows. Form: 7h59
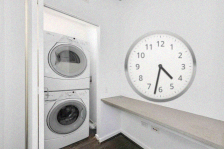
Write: 4h32
